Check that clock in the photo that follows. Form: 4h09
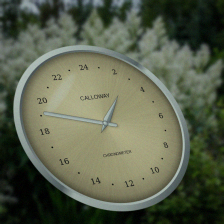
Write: 2h48
